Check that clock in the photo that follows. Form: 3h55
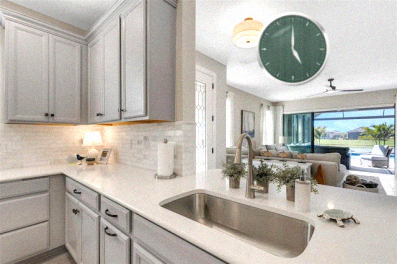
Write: 5h00
